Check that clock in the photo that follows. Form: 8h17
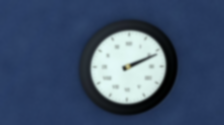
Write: 2h11
